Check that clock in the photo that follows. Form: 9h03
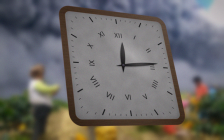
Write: 12h14
